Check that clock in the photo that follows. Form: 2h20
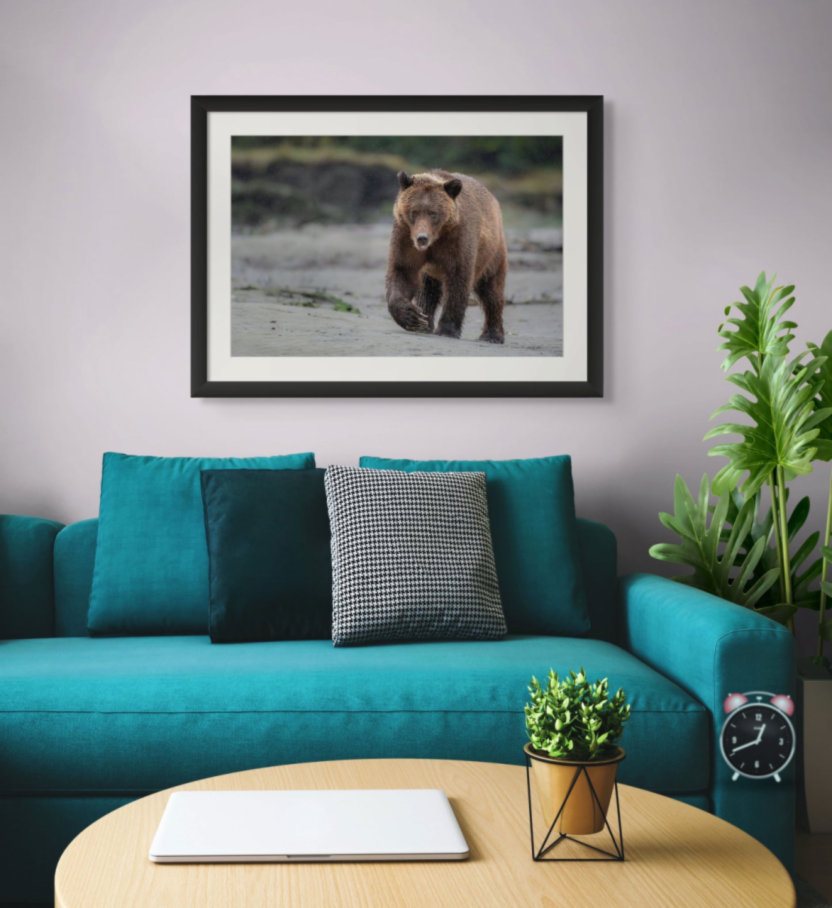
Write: 12h41
